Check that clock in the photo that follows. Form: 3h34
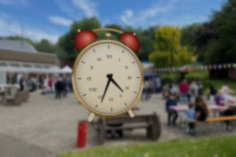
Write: 4h34
